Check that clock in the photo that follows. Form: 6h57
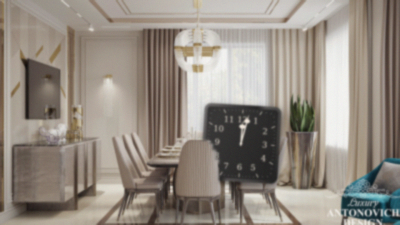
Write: 12h02
